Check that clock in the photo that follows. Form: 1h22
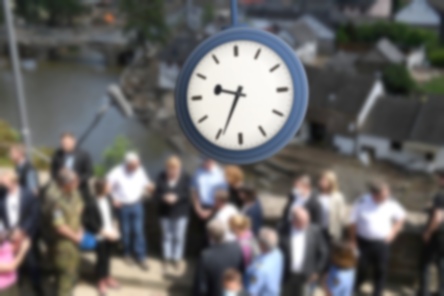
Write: 9h34
